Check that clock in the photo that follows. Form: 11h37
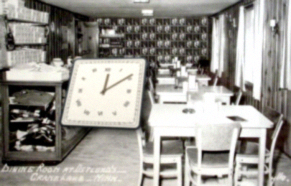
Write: 12h09
